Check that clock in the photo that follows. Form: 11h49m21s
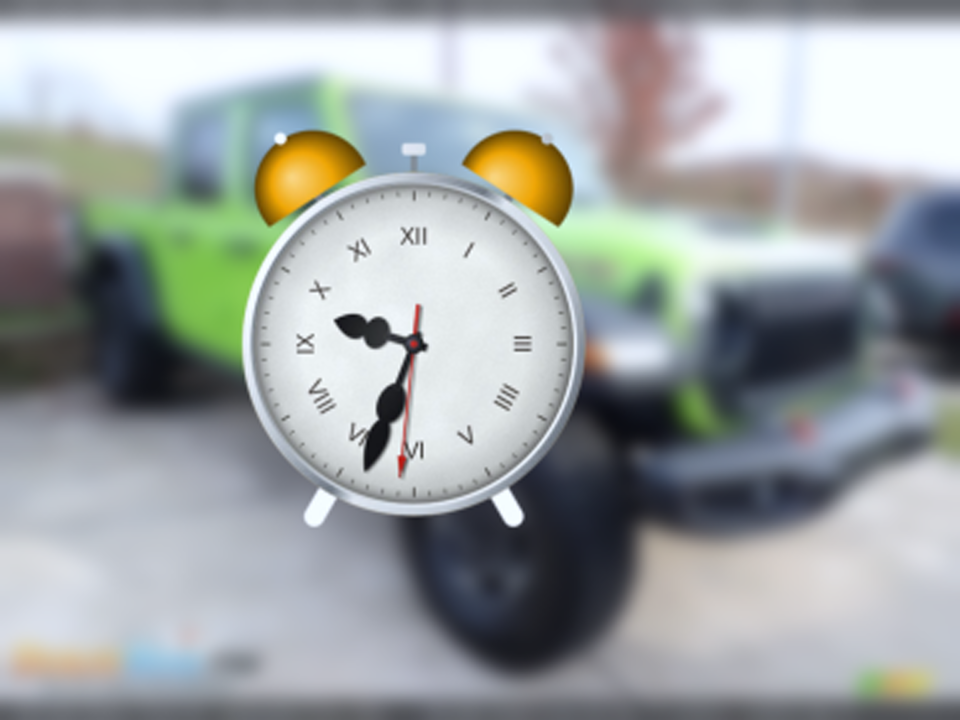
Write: 9h33m31s
